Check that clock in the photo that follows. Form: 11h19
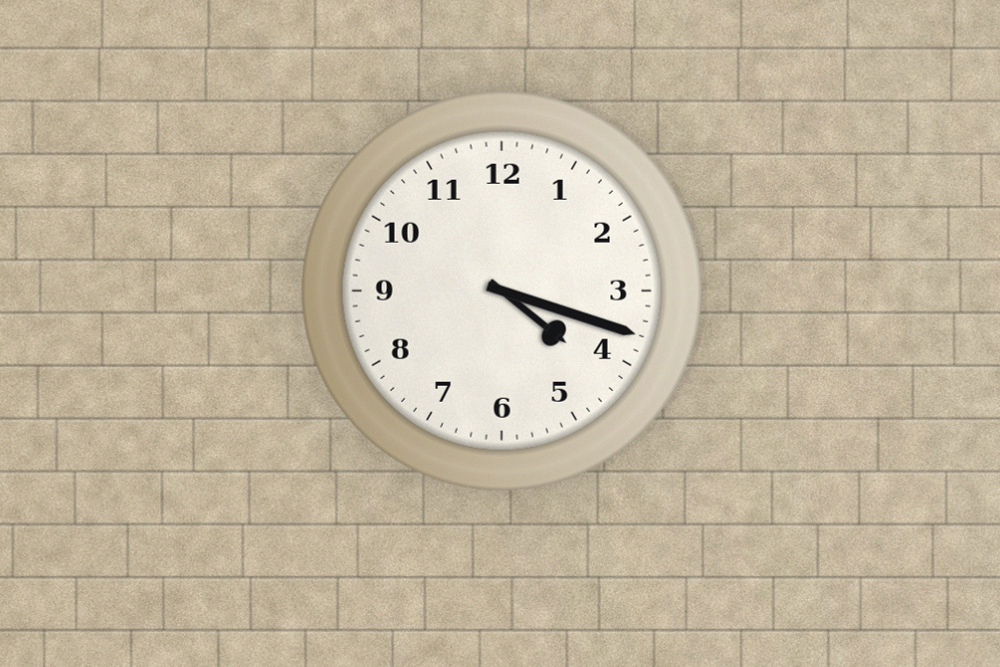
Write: 4h18
